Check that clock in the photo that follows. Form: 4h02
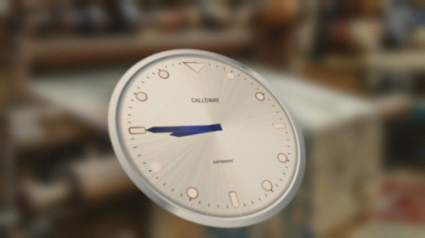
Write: 8h45
